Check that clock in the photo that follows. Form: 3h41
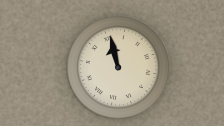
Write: 12h01
